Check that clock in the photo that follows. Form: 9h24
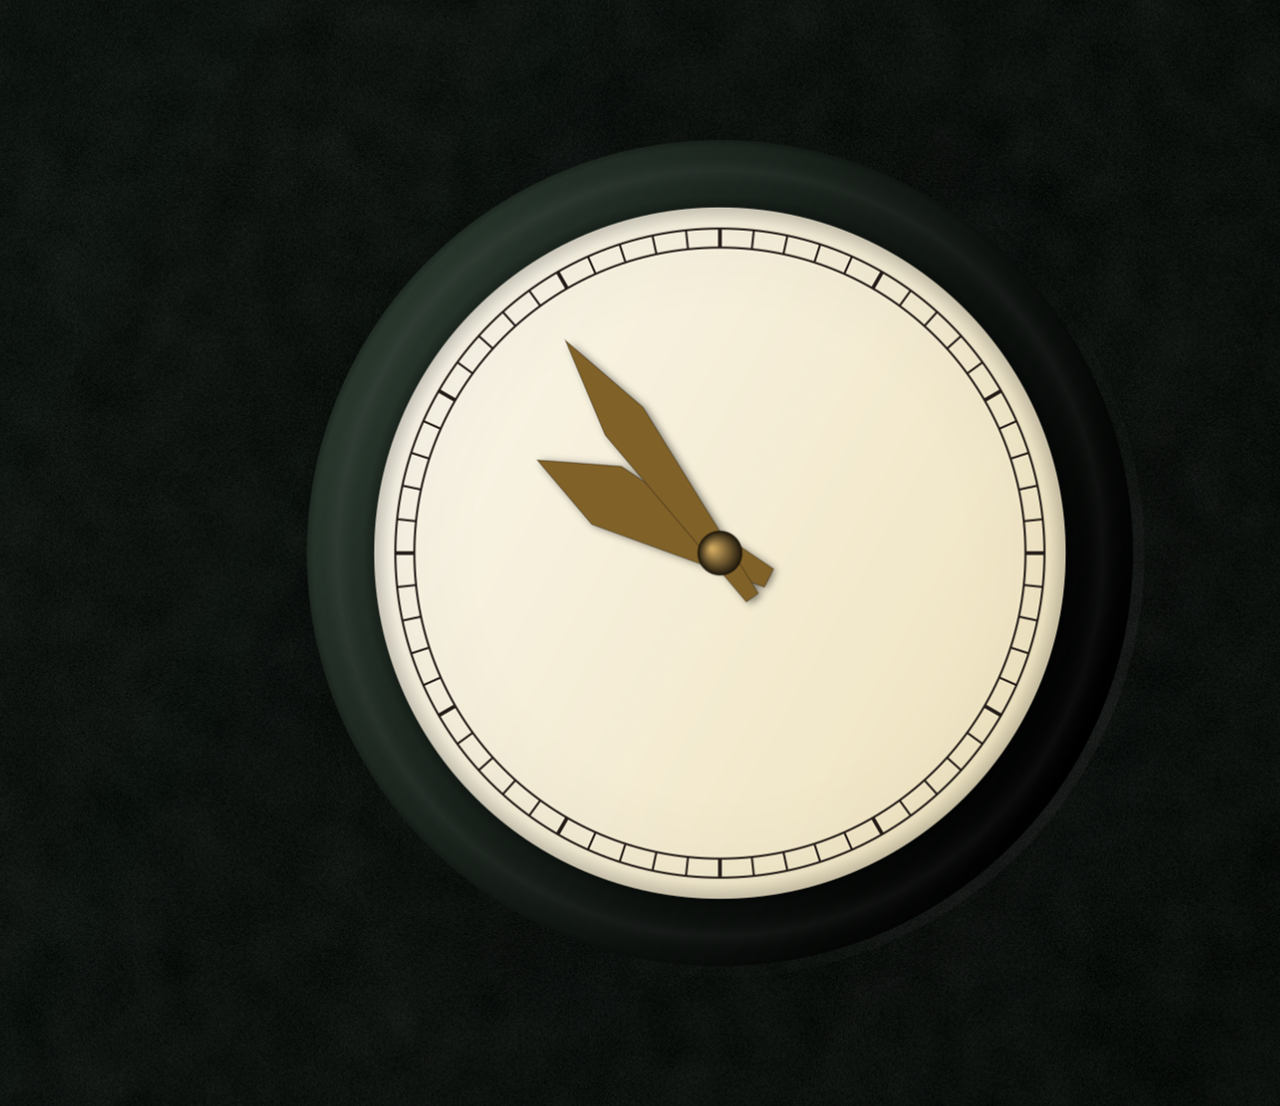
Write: 9h54
